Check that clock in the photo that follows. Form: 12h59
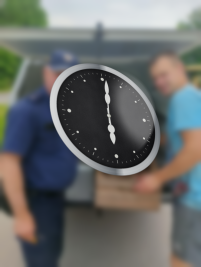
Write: 6h01
